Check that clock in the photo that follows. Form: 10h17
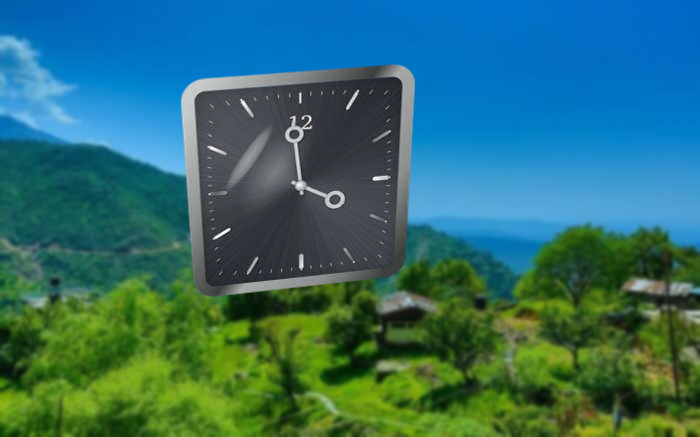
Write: 3h59
